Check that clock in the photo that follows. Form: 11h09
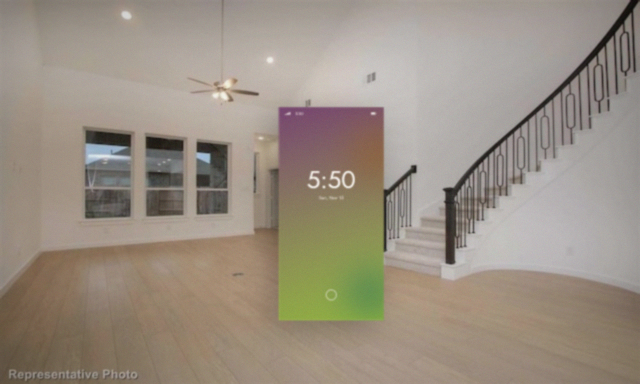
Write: 5h50
